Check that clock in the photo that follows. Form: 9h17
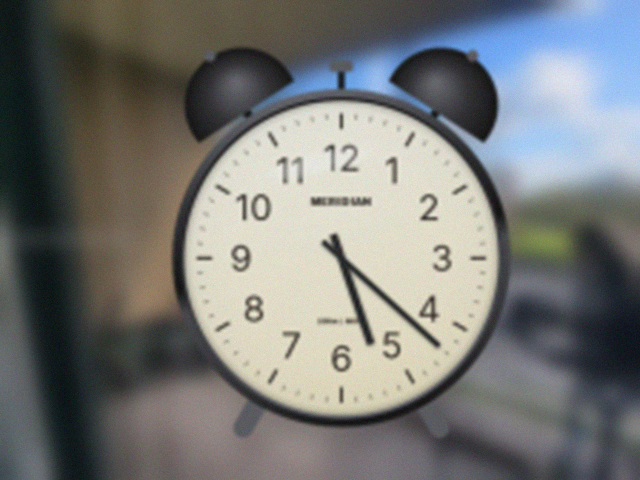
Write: 5h22
